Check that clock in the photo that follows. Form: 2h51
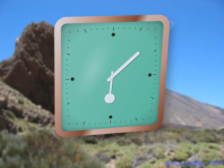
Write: 6h08
